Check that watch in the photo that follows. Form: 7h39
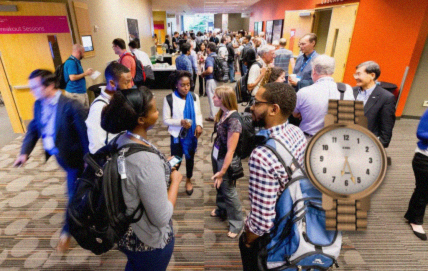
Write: 6h27
